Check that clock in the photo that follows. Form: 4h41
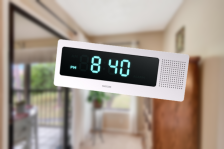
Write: 8h40
